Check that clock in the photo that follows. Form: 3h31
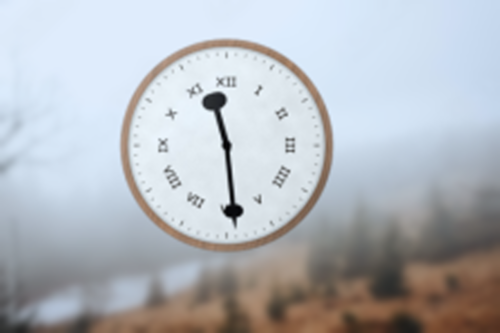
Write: 11h29
